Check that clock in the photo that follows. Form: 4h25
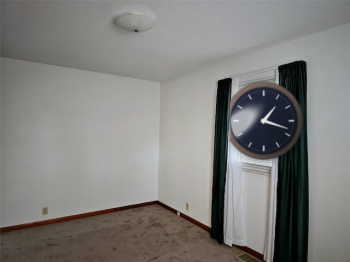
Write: 1h18
